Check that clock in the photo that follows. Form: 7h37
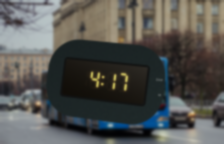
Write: 4h17
